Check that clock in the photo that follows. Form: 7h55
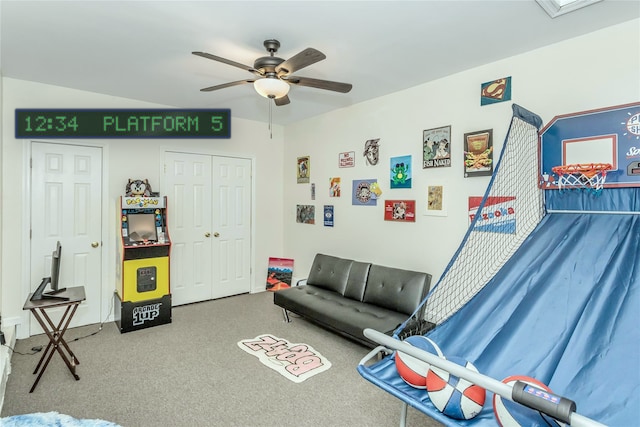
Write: 12h34
